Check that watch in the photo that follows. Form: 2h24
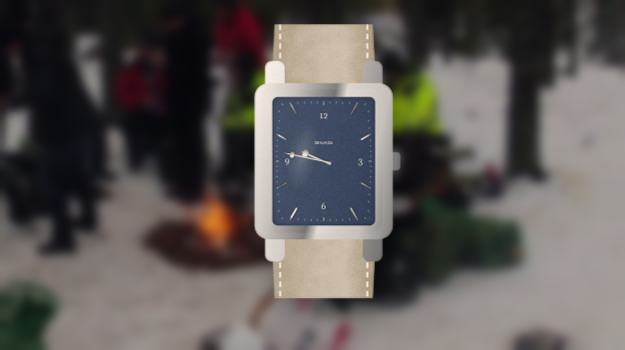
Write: 9h47
